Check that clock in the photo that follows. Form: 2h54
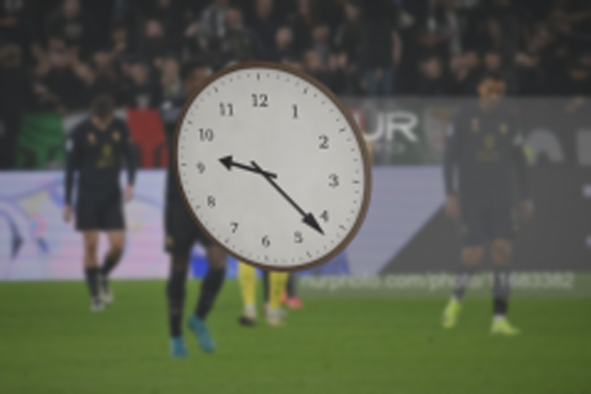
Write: 9h22
